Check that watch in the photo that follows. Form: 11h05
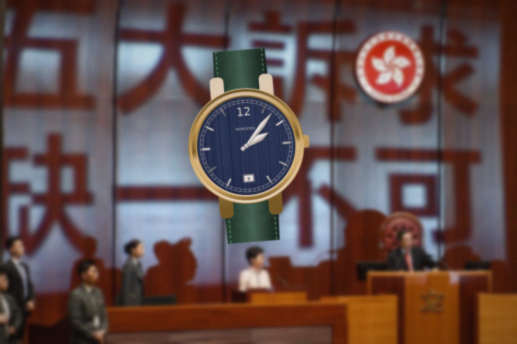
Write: 2h07
